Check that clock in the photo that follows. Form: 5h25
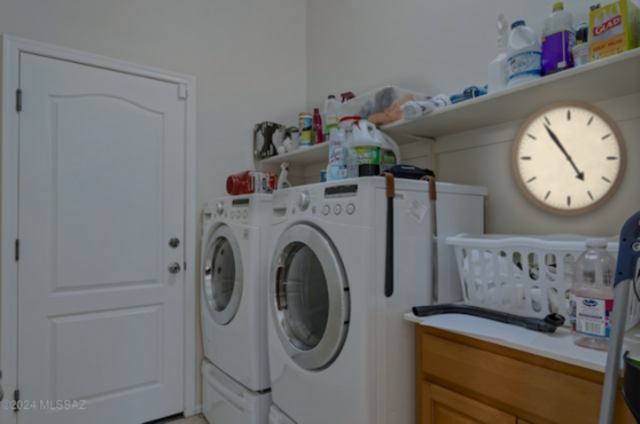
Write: 4h54
